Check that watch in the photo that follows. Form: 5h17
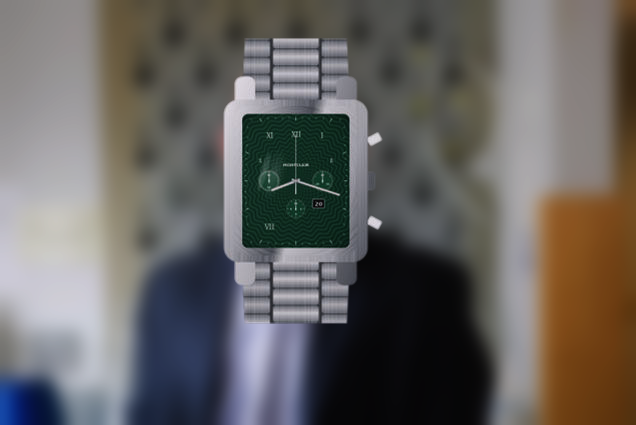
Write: 8h18
